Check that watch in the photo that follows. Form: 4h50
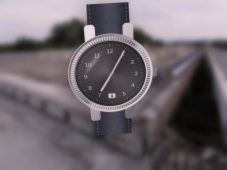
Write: 7h05
